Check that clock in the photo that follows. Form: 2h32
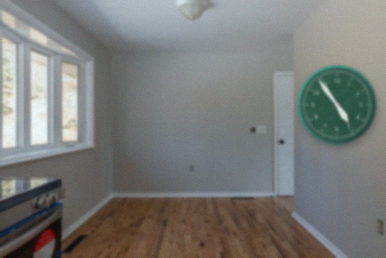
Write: 4h54
